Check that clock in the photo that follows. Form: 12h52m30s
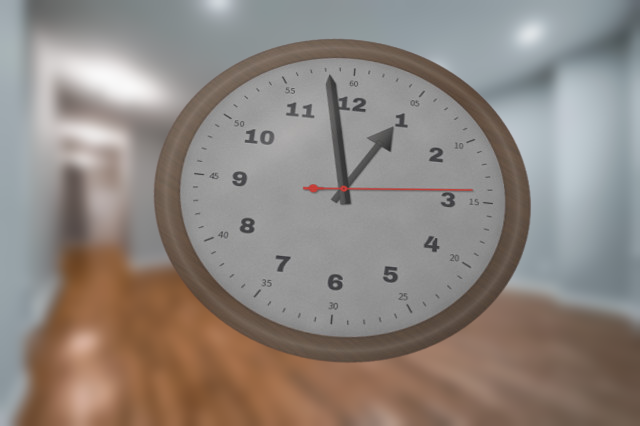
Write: 12h58m14s
